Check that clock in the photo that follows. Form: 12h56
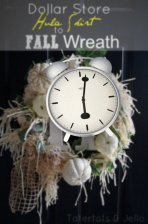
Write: 6h02
